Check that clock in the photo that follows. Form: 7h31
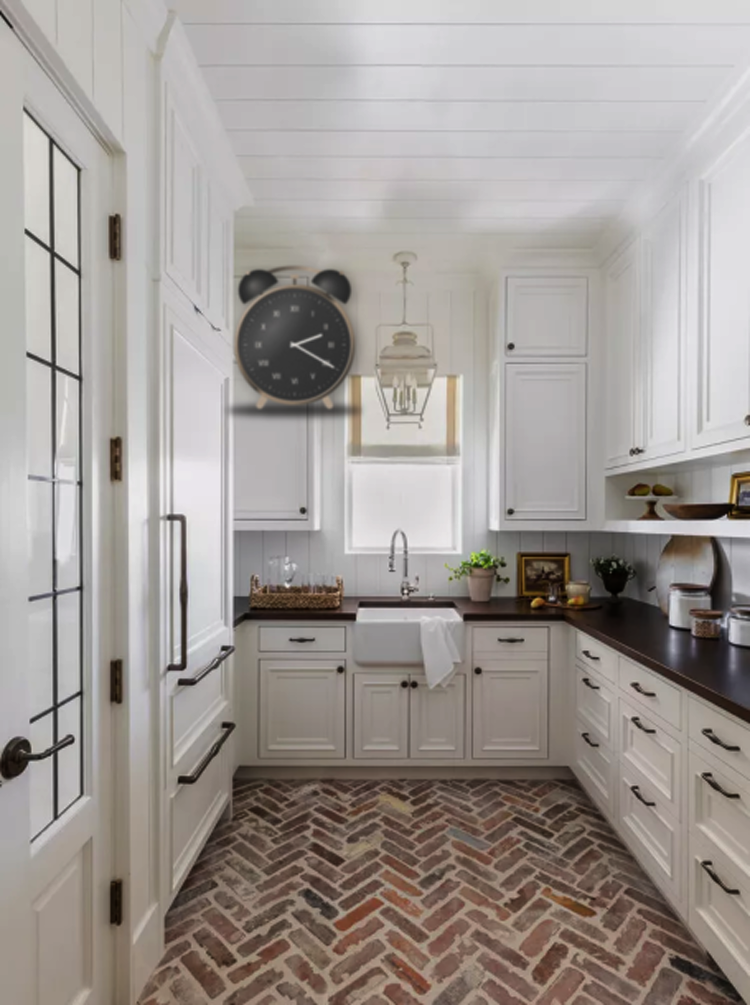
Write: 2h20
